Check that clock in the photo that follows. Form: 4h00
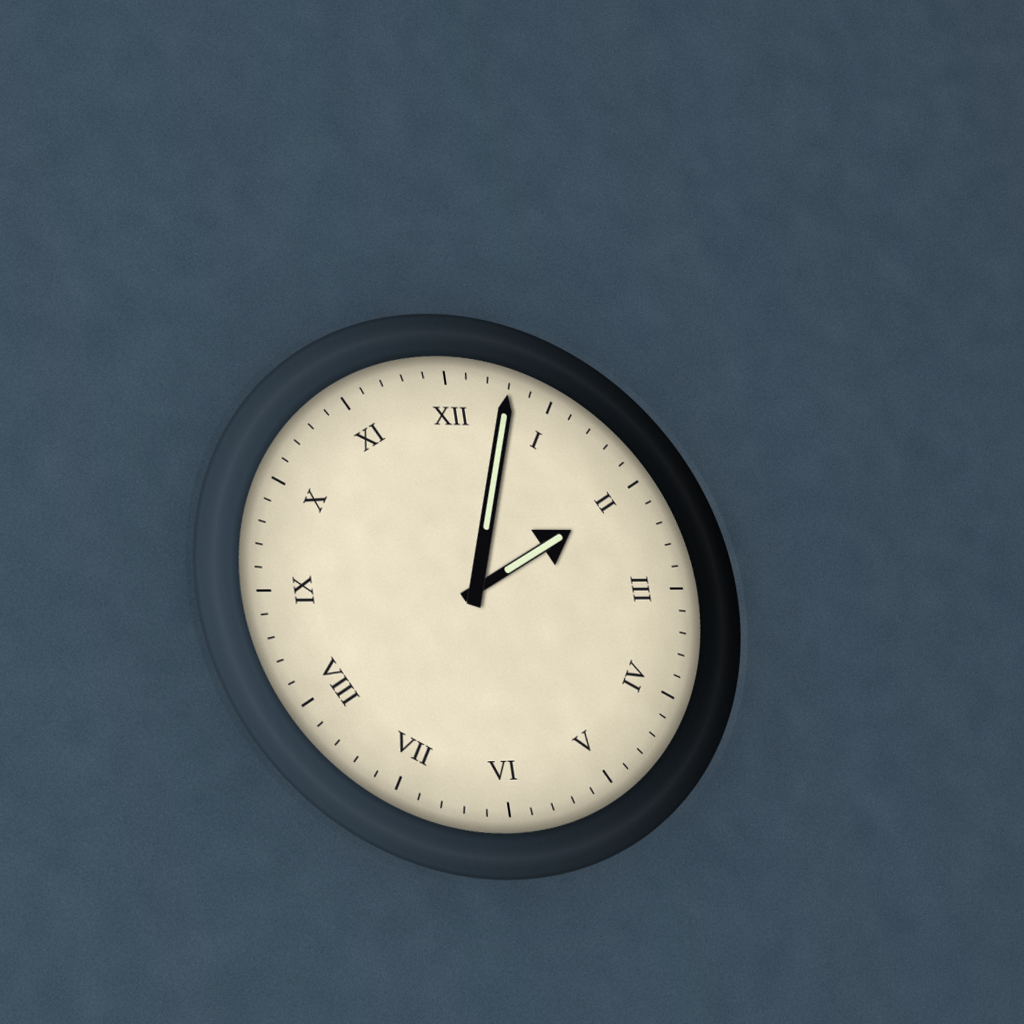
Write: 2h03
